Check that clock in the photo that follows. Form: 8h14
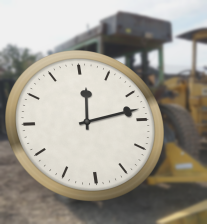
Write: 12h13
